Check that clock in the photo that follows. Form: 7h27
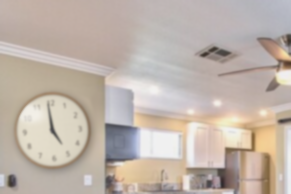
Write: 4h59
